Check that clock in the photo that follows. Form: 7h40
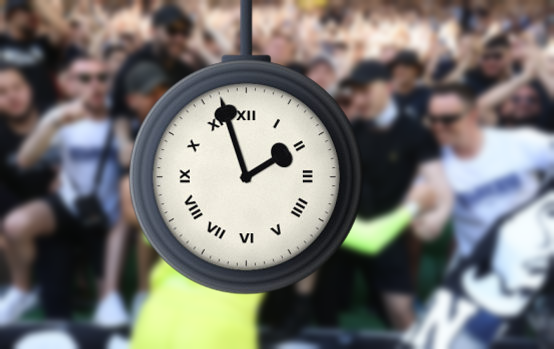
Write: 1h57
